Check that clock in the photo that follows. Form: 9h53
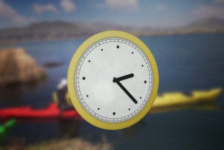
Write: 2h22
